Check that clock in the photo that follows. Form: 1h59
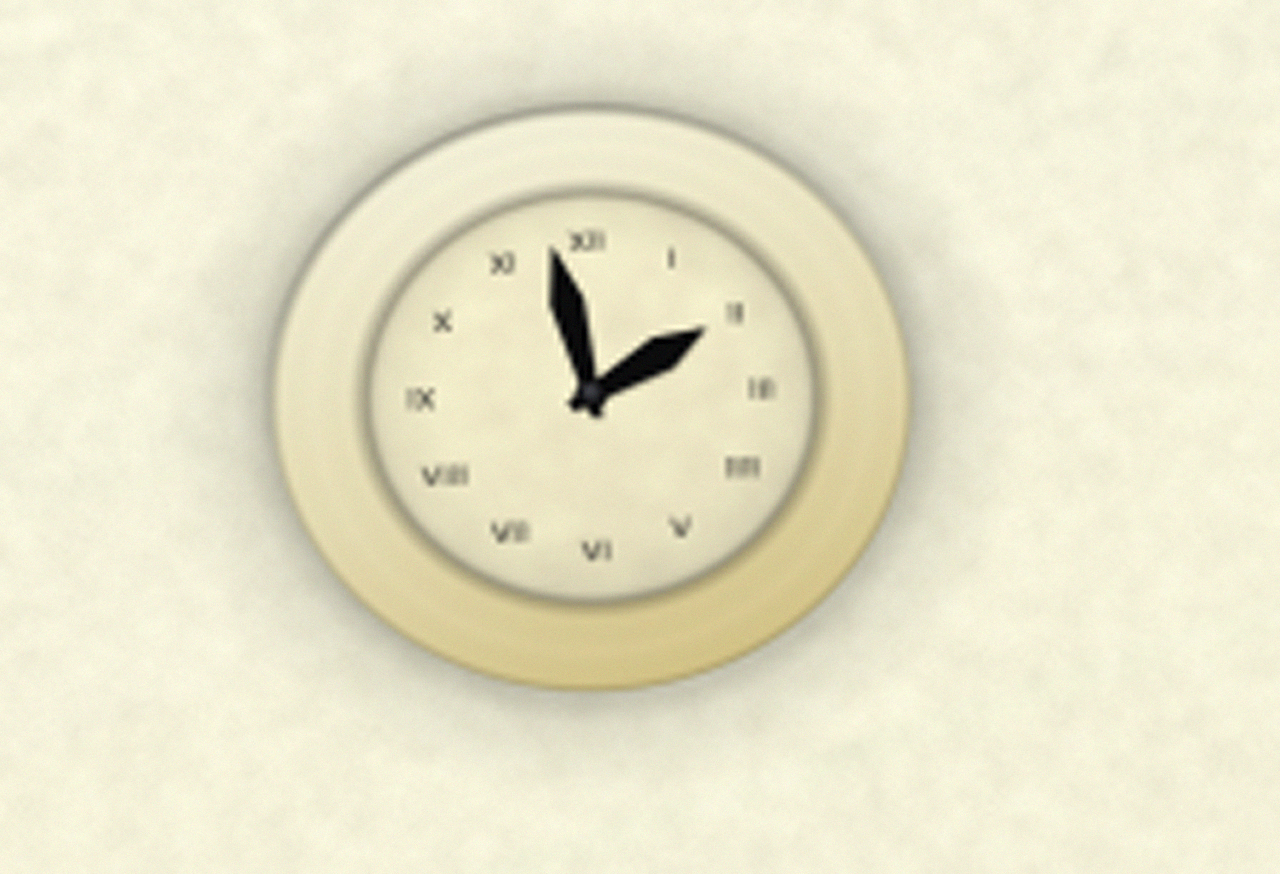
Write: 1h58
